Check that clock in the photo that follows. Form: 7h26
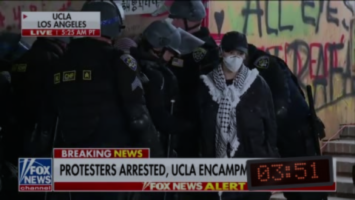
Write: 3h51
